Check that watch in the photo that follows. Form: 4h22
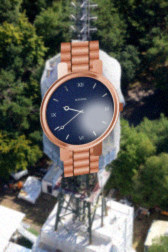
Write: 9h39
